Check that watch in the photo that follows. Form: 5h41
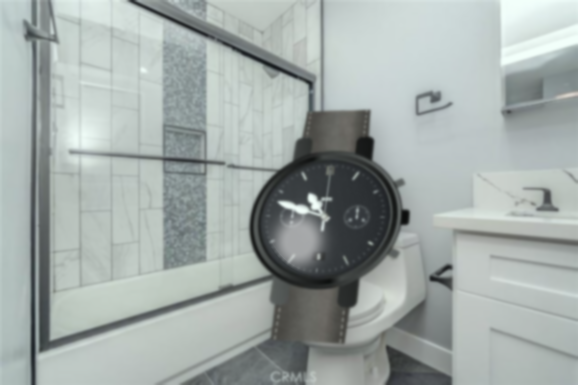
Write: 10h48
